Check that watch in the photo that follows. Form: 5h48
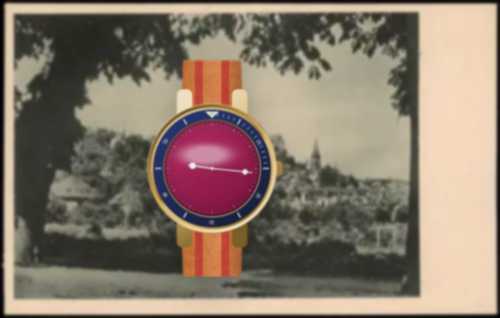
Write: 9h16
